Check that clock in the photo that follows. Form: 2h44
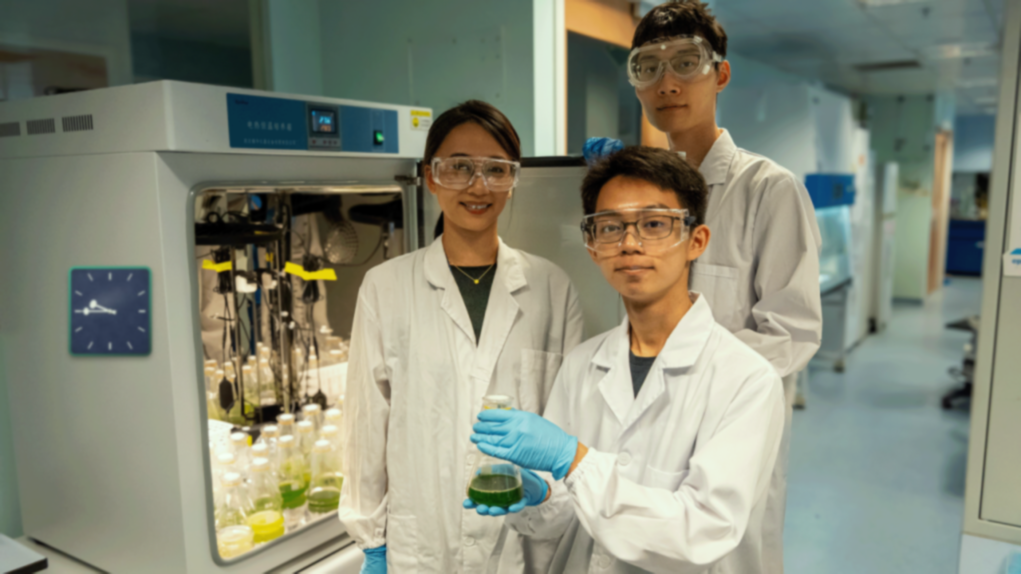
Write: 9h45
